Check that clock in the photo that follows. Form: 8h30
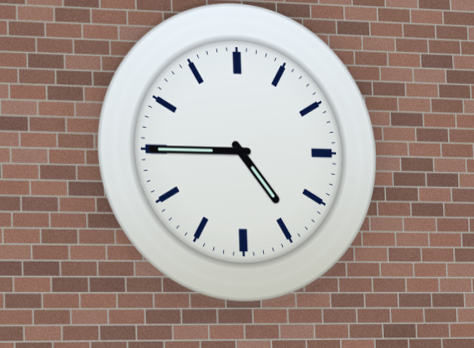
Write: 4h45
